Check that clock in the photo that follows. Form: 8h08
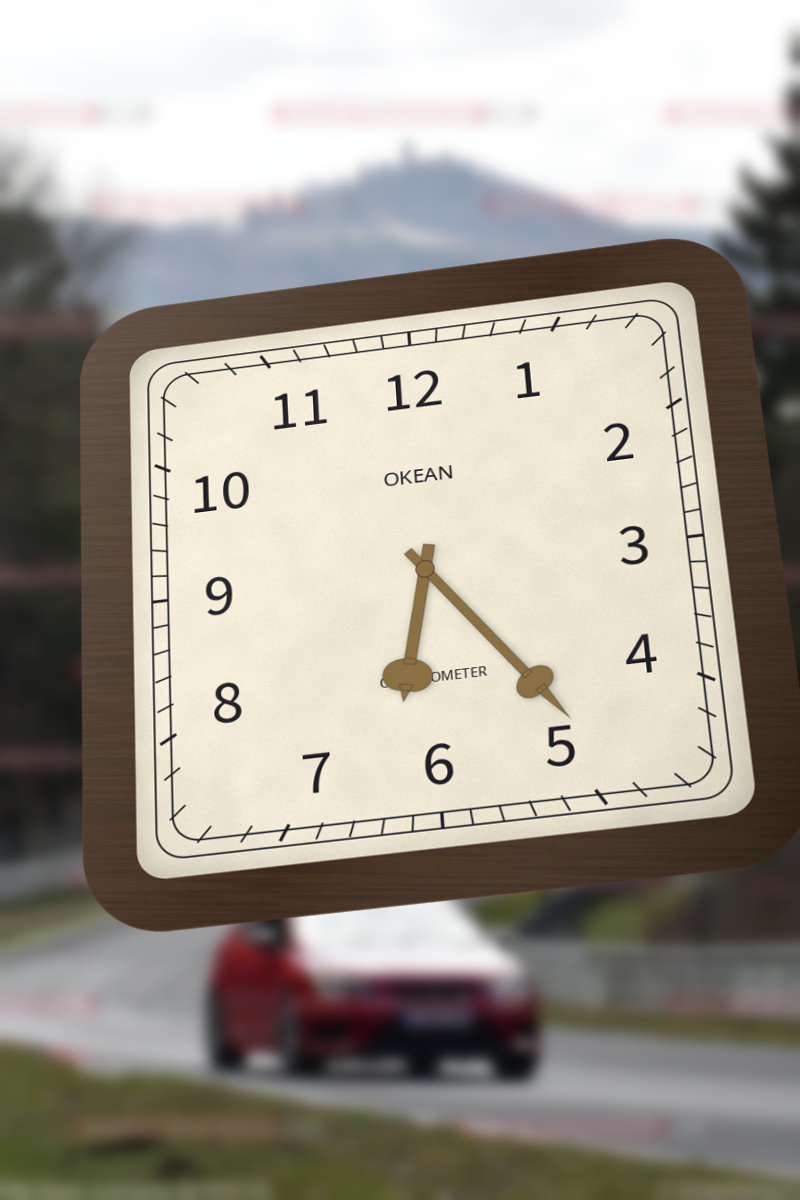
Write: 6h24
